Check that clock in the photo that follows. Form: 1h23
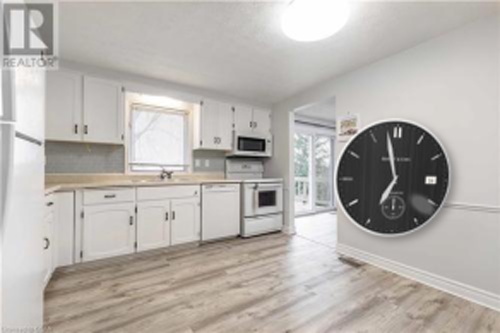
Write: 6h58
